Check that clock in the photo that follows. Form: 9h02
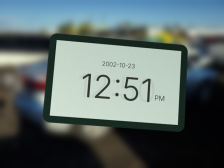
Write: 12h51
